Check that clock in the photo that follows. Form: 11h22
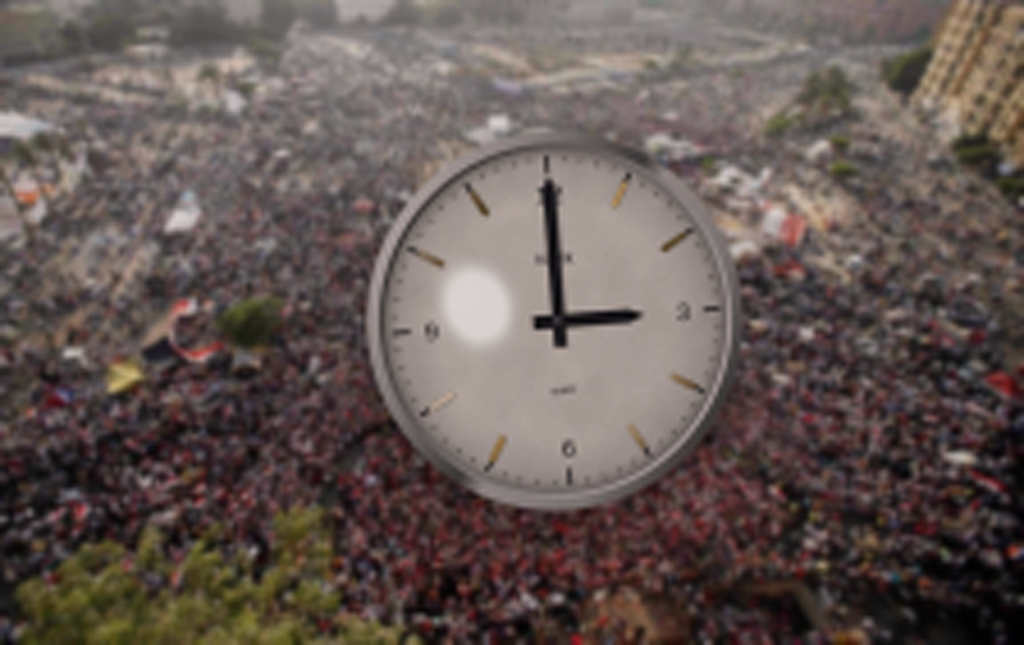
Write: 3h00
